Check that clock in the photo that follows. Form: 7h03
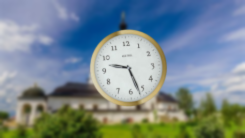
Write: 9h27
